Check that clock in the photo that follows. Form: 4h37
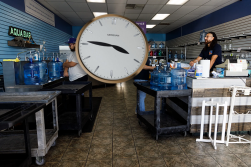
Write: 3h46
